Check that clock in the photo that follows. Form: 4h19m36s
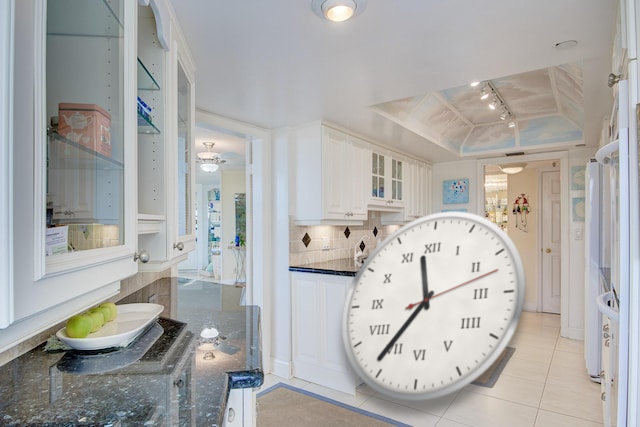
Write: 11h36m12s
